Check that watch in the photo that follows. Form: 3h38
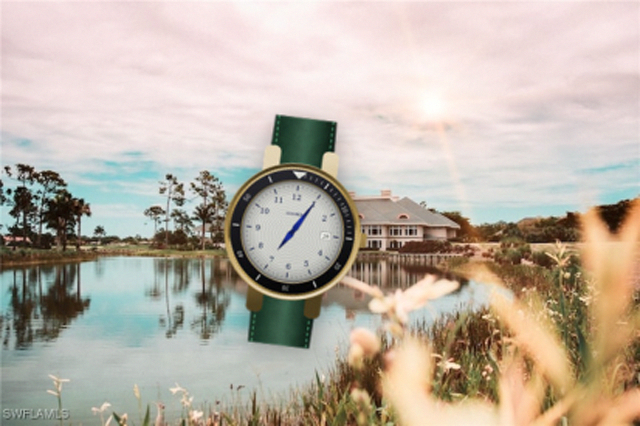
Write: 7h05
